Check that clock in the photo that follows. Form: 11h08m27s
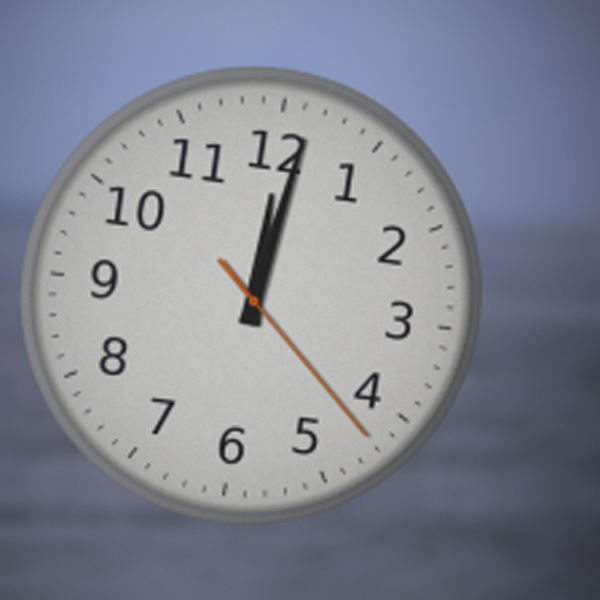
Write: 12h01m22s
